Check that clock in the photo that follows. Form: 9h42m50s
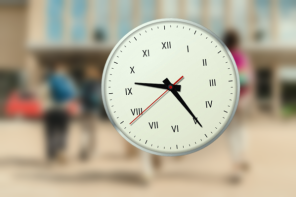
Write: 9h24m39s
